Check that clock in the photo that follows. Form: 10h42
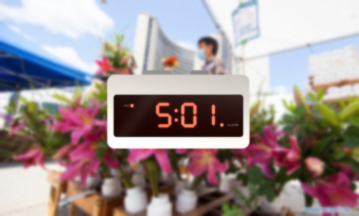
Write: 5h01
